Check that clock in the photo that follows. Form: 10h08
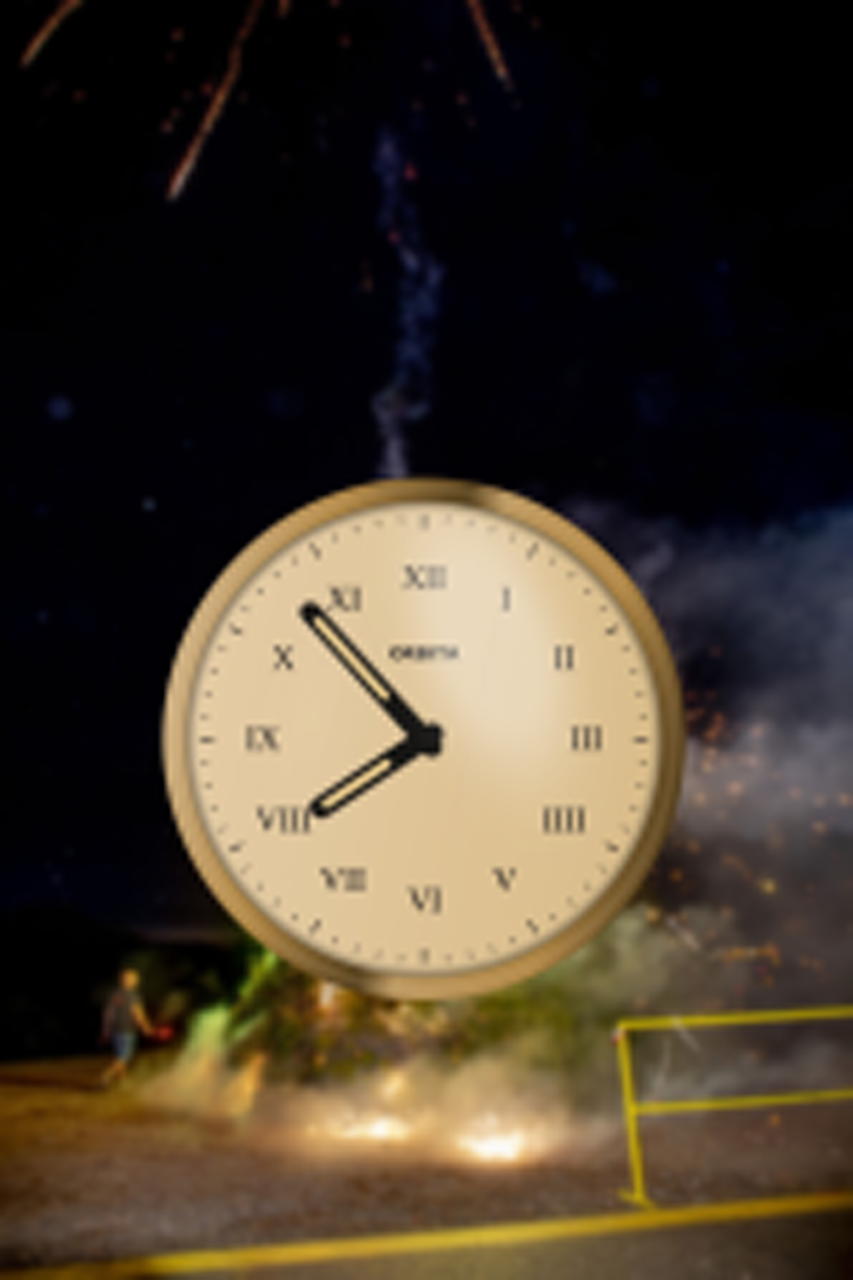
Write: 7h53
